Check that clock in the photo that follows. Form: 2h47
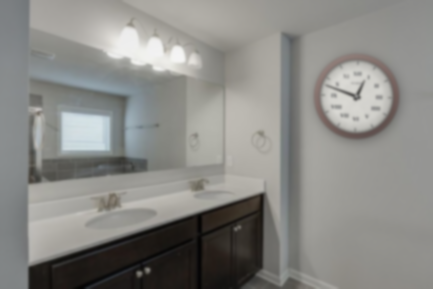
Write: 12h48
